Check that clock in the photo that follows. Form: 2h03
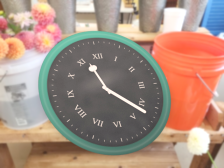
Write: 11h22
